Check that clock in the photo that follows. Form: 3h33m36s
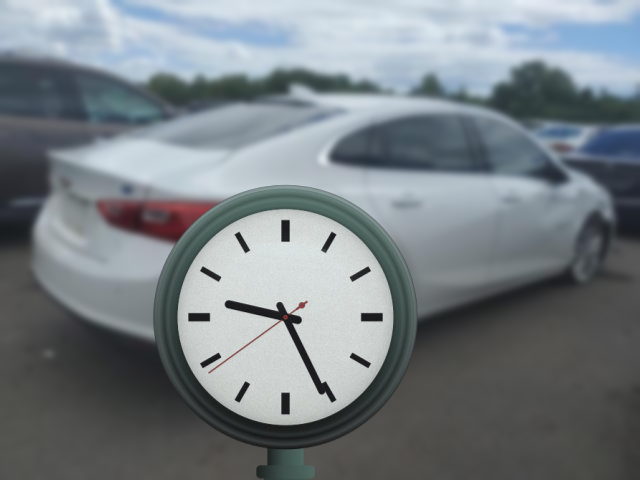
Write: 9h25m39s
